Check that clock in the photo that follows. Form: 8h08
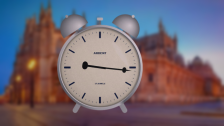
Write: 9h16
